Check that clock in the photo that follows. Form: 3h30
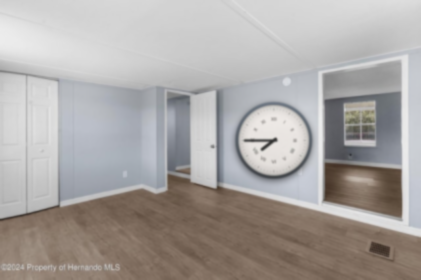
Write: 7h45
